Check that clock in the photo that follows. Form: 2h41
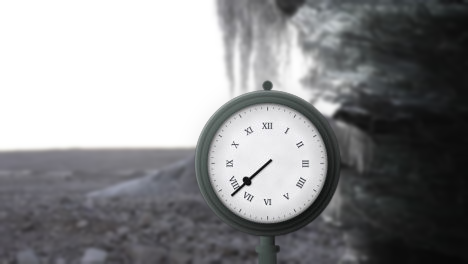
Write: 7h38
